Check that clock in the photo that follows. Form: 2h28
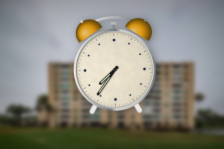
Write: 7h36
